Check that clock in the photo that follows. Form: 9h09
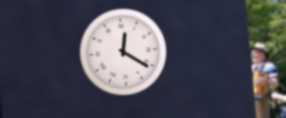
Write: 12h21
